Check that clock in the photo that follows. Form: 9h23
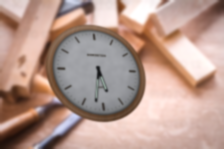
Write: 5h32
